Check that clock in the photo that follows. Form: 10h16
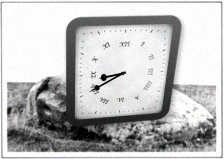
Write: 8h40
